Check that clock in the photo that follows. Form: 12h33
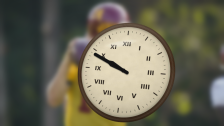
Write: 9h49
